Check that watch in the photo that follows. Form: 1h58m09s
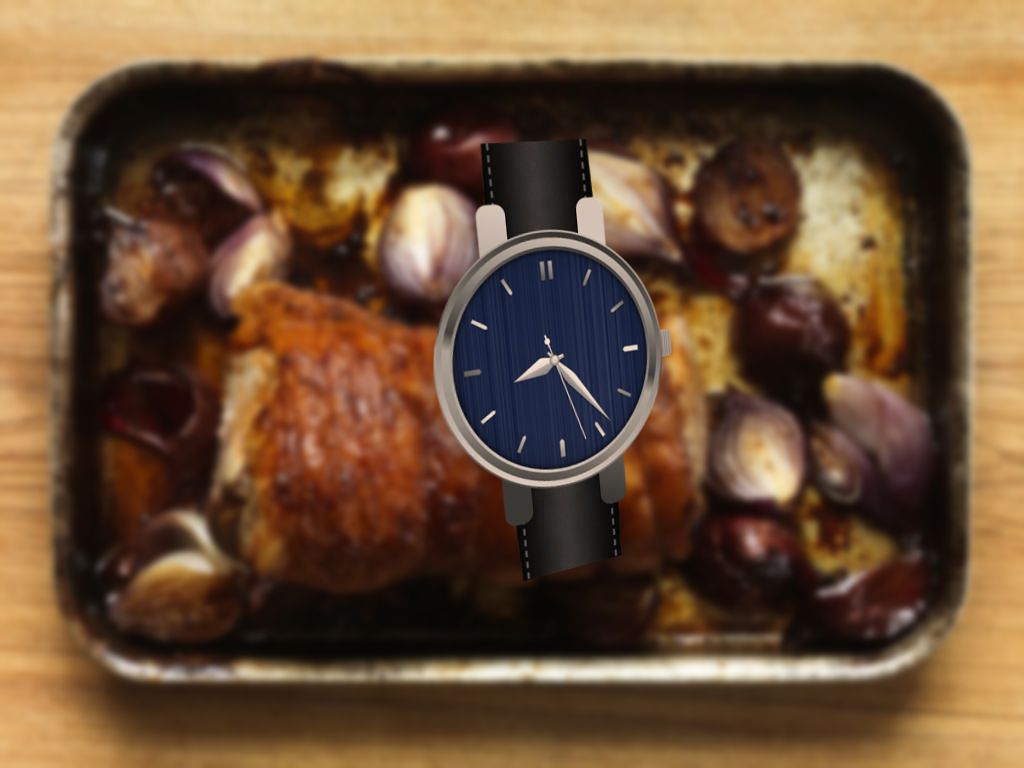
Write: 8h23m27s
